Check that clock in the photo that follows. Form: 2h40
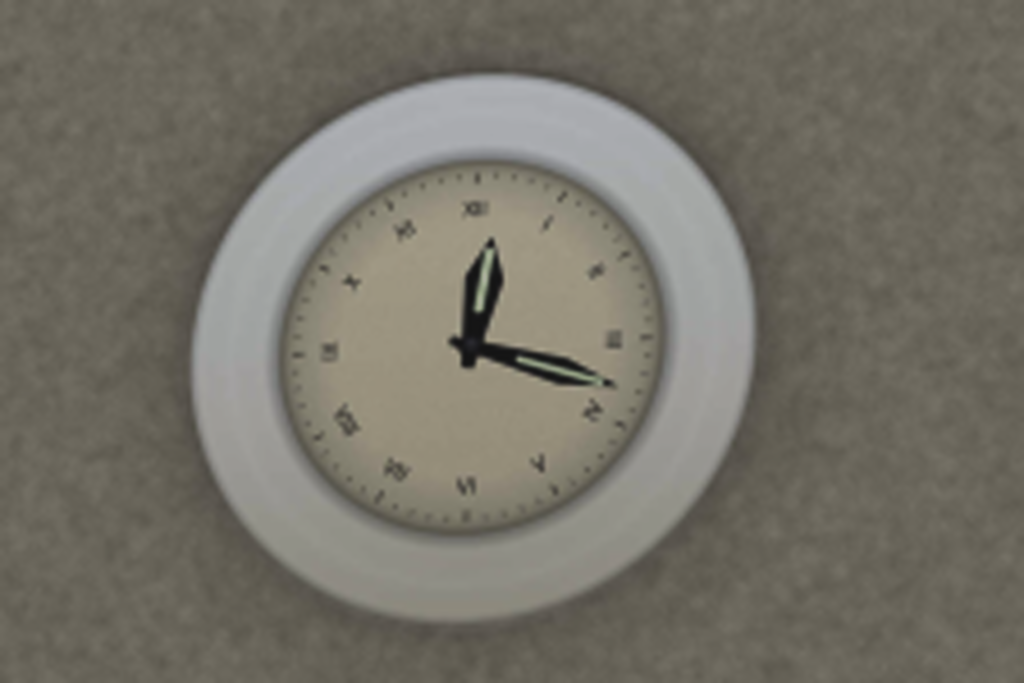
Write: 12h18
